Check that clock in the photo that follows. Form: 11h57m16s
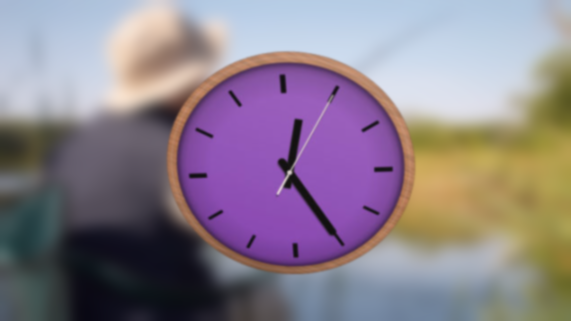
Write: 12h25m05s
